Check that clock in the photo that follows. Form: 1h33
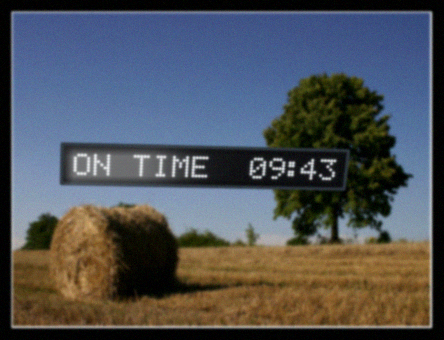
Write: 9h43
